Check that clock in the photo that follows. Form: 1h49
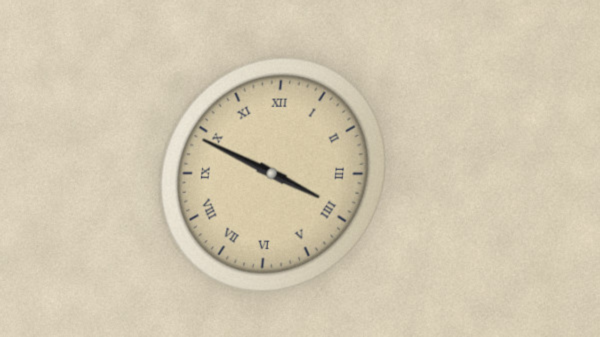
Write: 3h49
